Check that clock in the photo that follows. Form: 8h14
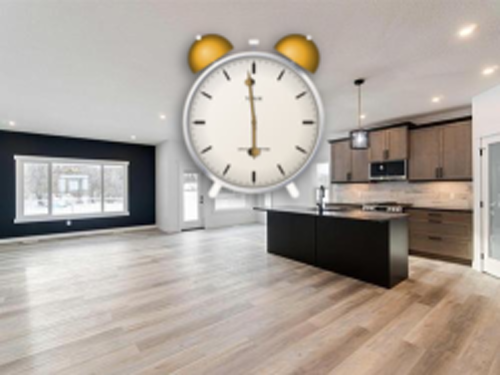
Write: 5h59
